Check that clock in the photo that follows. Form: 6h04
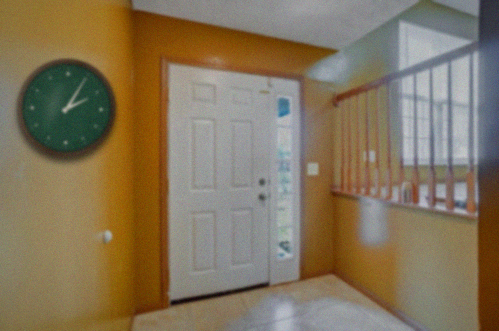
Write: 2h05
